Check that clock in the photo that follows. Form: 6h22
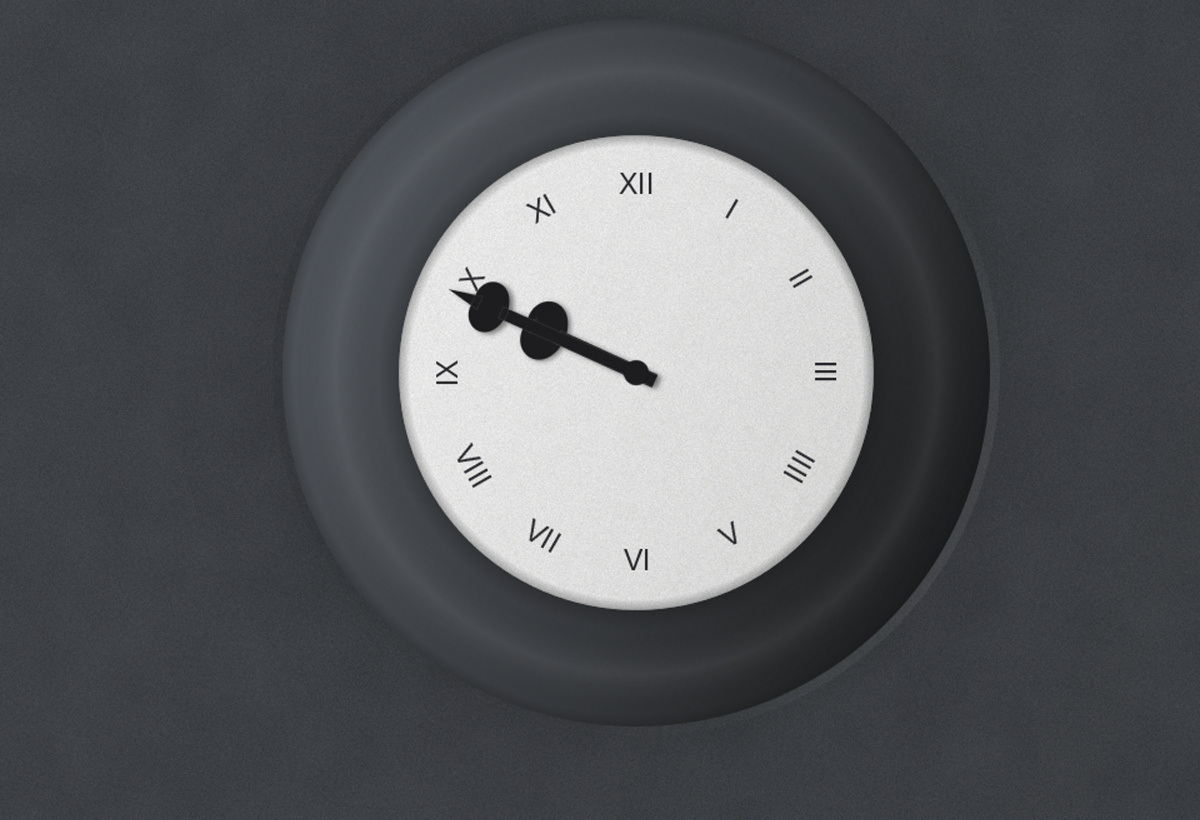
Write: 9h49
